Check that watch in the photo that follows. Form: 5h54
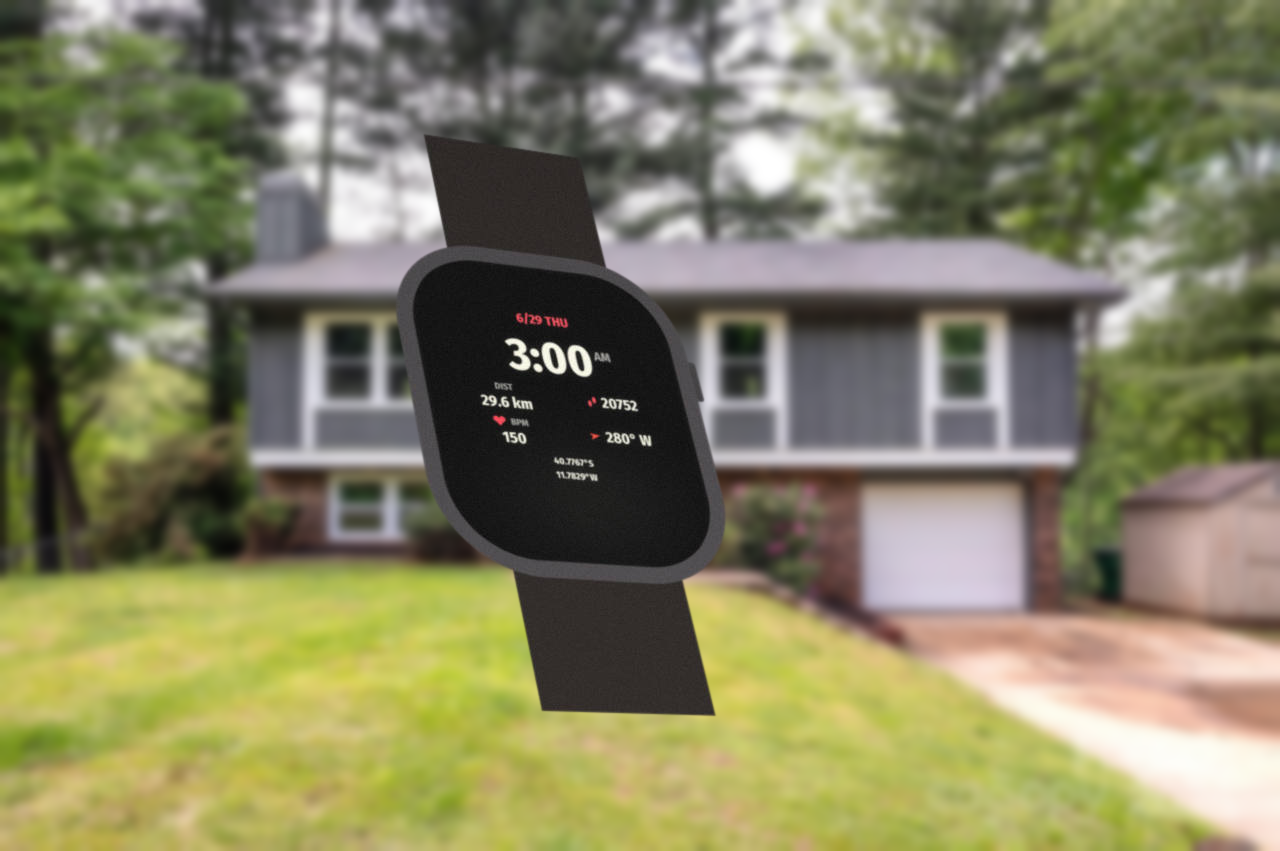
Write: 3h00
